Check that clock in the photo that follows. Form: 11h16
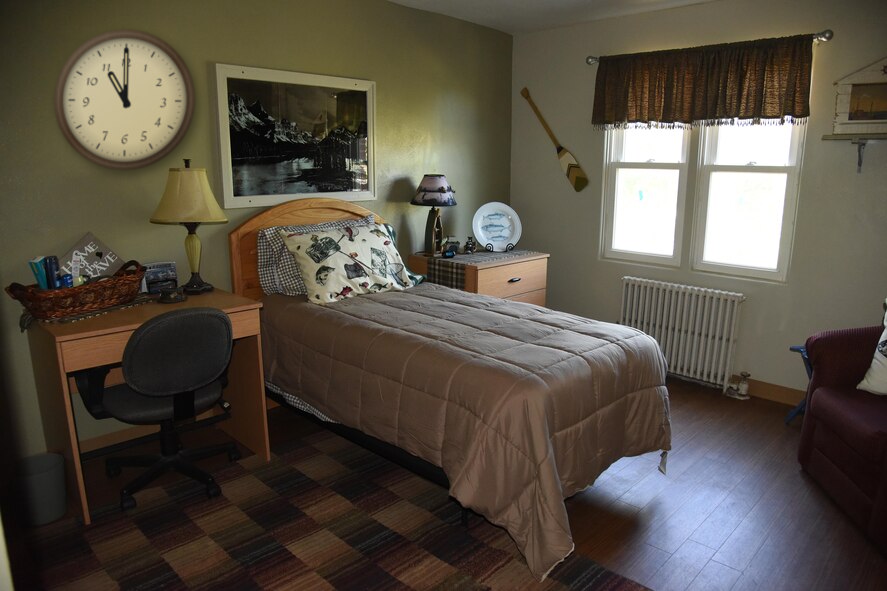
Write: 11h00
